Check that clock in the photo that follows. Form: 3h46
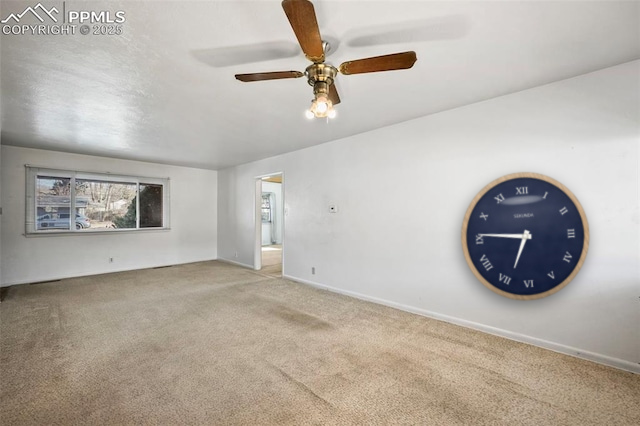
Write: 6h46
